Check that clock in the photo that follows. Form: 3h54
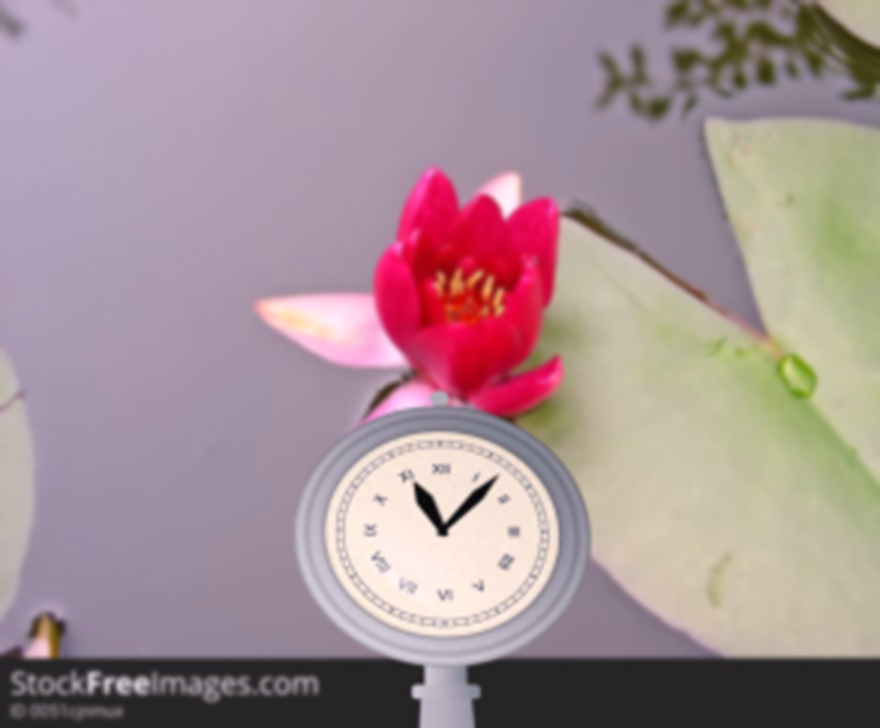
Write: 11h07
